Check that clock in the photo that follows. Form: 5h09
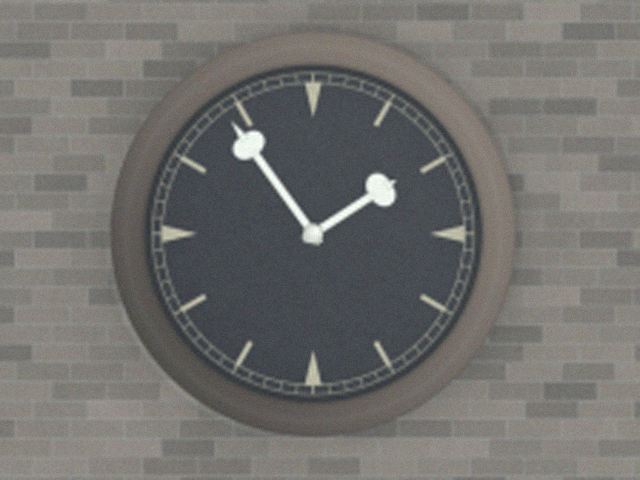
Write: 1h54
